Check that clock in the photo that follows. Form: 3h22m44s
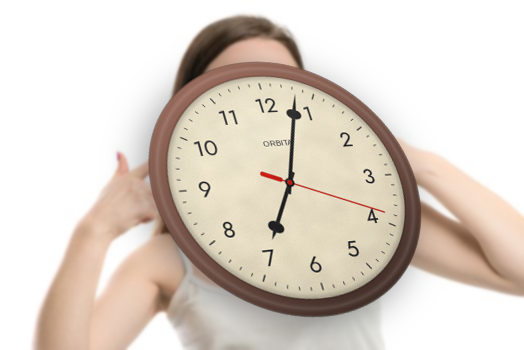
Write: 7h03m19s
